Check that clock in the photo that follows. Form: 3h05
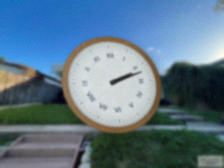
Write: 2h12
